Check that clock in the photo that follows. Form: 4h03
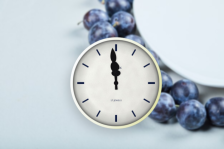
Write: 11h59
